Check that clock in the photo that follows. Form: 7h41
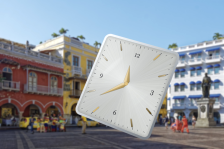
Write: 11h38
